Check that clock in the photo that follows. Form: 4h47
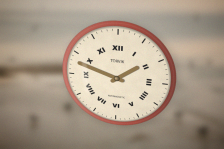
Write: 1h48
